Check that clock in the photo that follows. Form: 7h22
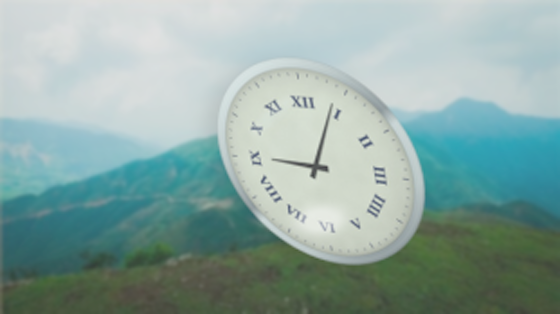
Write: 9h04
